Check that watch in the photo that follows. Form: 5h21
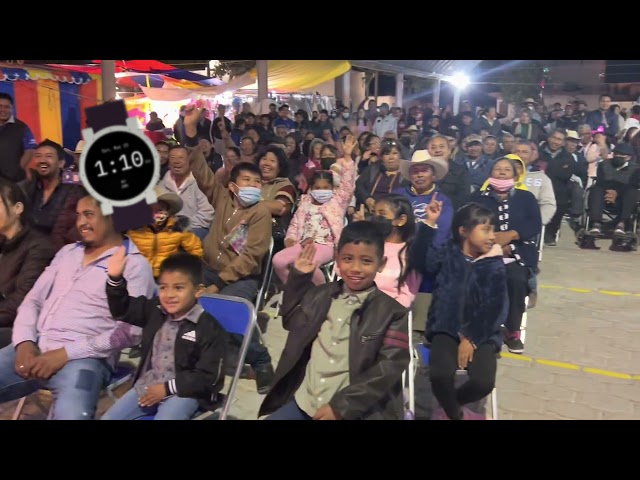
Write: 1h10
